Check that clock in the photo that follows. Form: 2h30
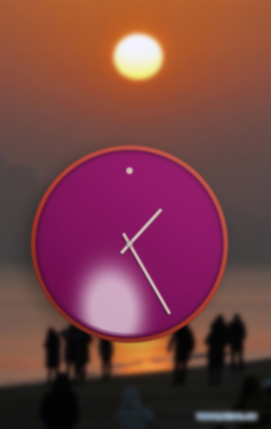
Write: 1h25
